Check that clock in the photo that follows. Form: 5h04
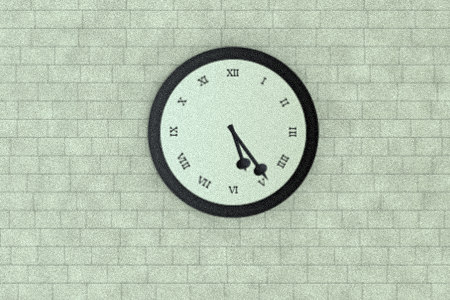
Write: 5h24
